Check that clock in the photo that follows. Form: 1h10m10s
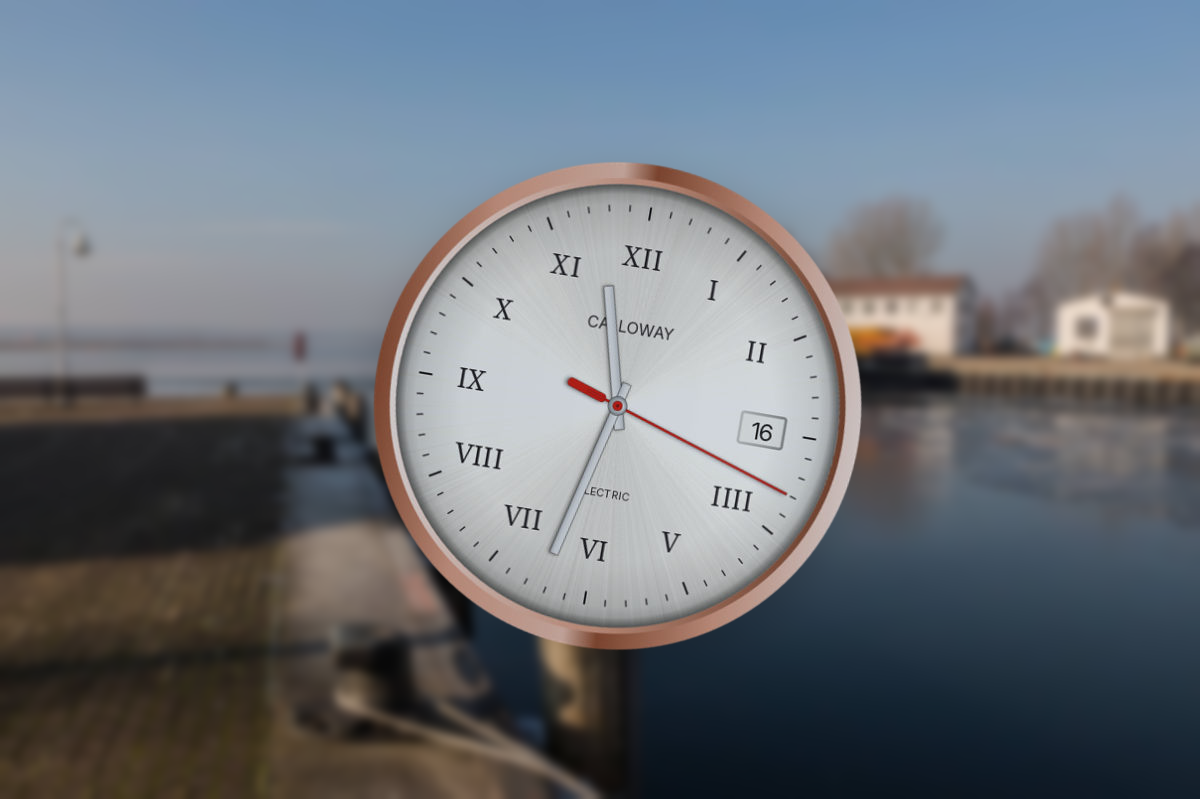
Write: 11h32m18s
